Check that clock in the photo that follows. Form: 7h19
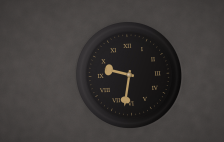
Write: 9h32
